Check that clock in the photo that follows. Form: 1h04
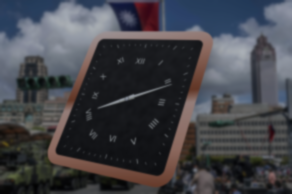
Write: 8h11
